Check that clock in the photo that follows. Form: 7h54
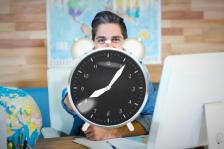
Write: 8h06
